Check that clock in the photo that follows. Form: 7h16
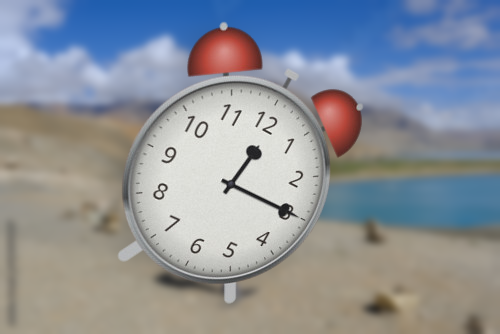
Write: 12h15
